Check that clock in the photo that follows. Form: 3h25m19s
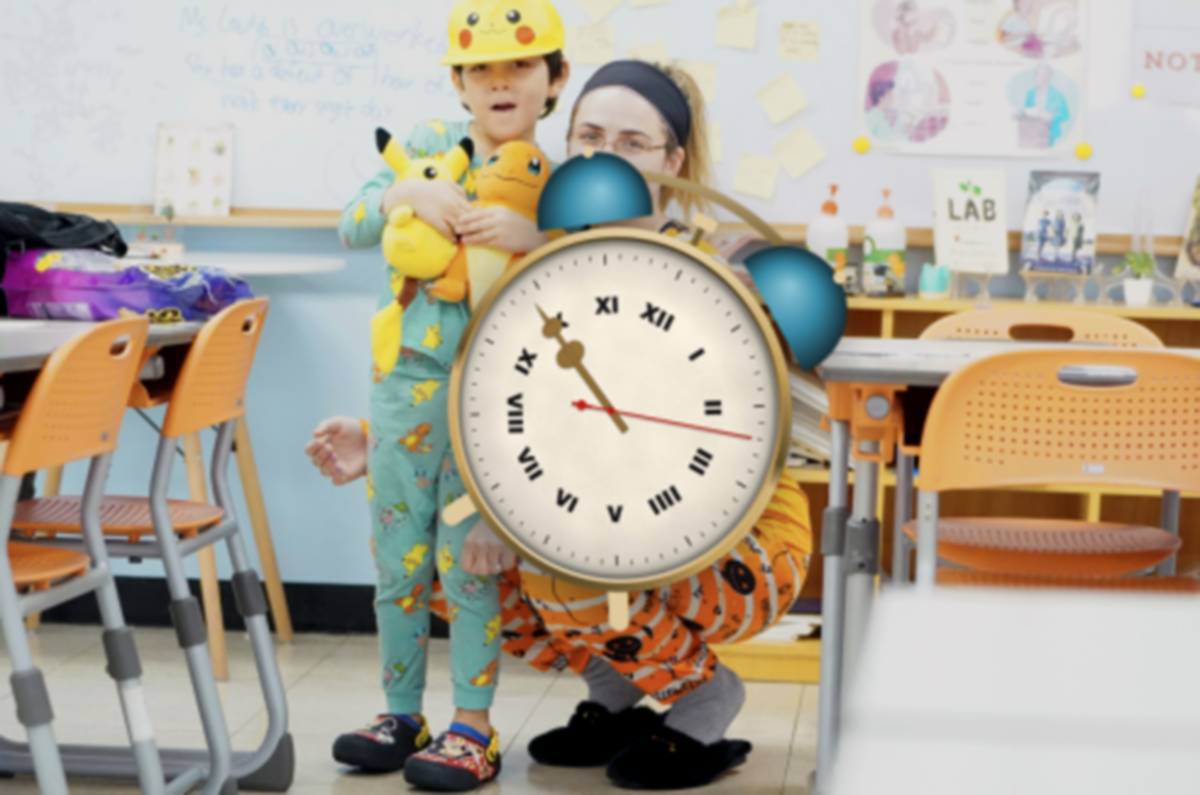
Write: 9h49m12s
